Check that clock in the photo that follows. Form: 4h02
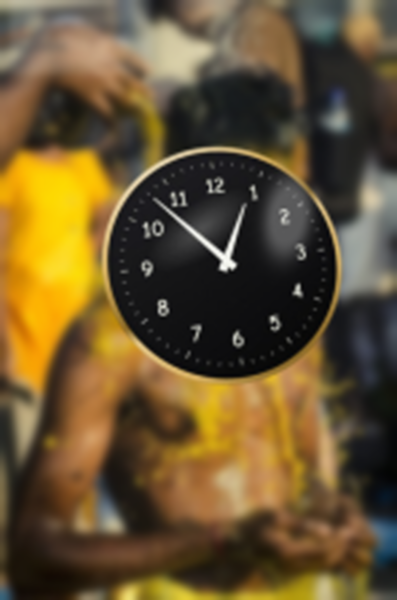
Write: 12h53
